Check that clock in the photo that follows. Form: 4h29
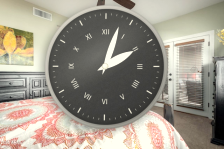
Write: 2h03
